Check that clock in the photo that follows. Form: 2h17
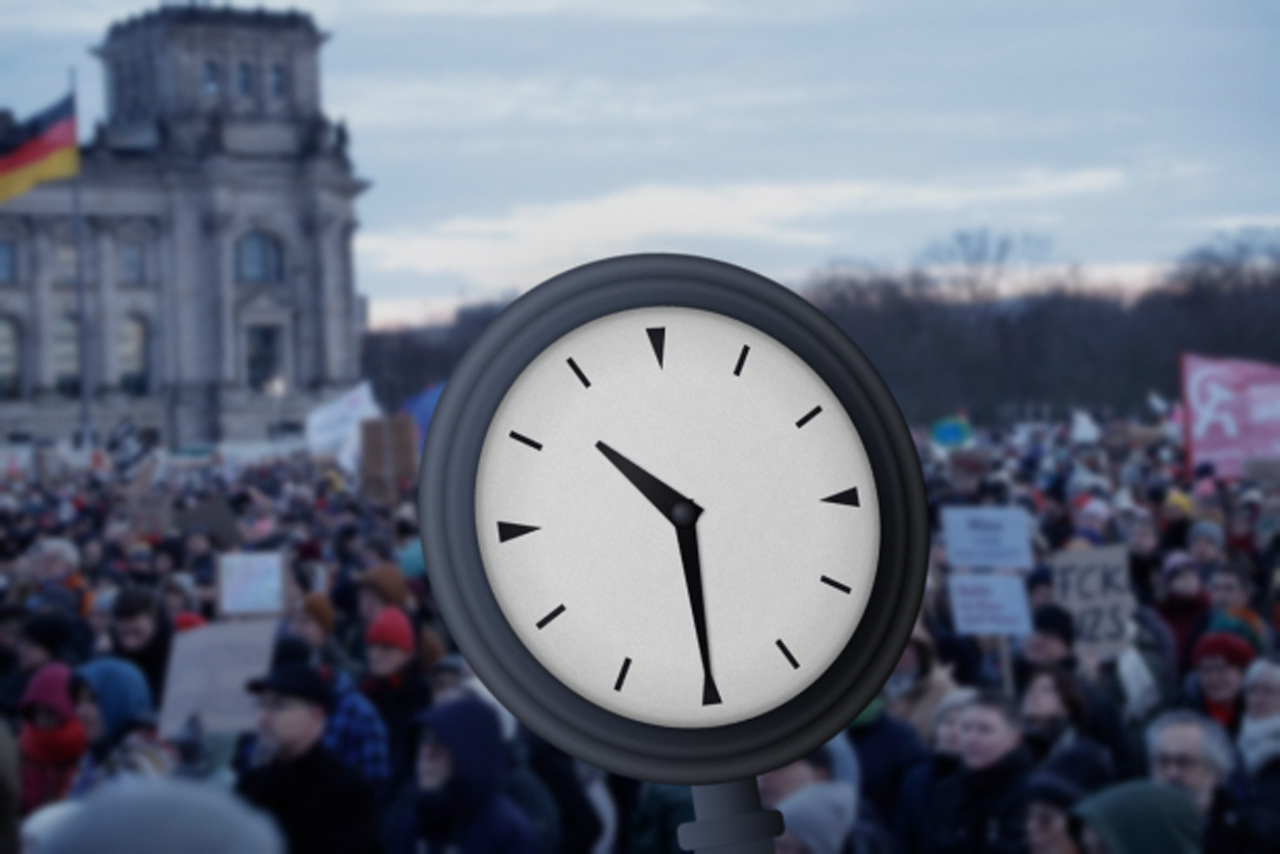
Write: 10h30
